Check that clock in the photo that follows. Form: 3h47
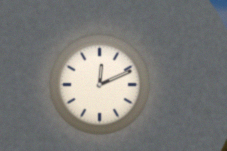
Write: 12h11
